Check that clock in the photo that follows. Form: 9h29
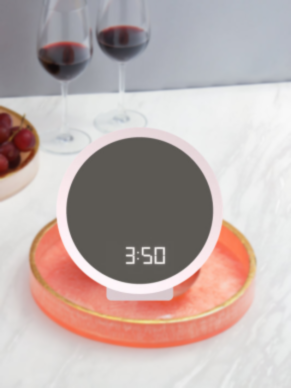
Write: 3h50
